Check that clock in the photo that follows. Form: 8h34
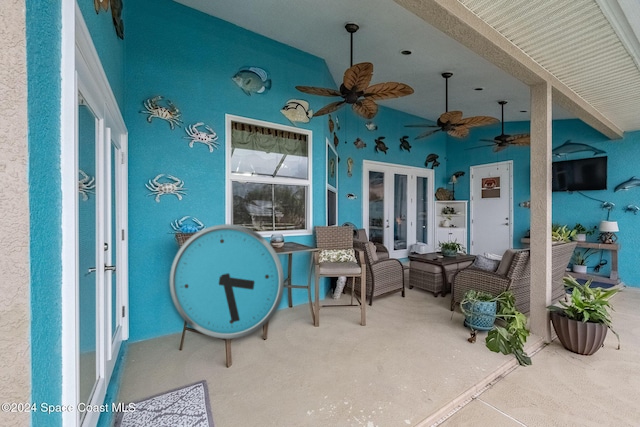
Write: 3h29
